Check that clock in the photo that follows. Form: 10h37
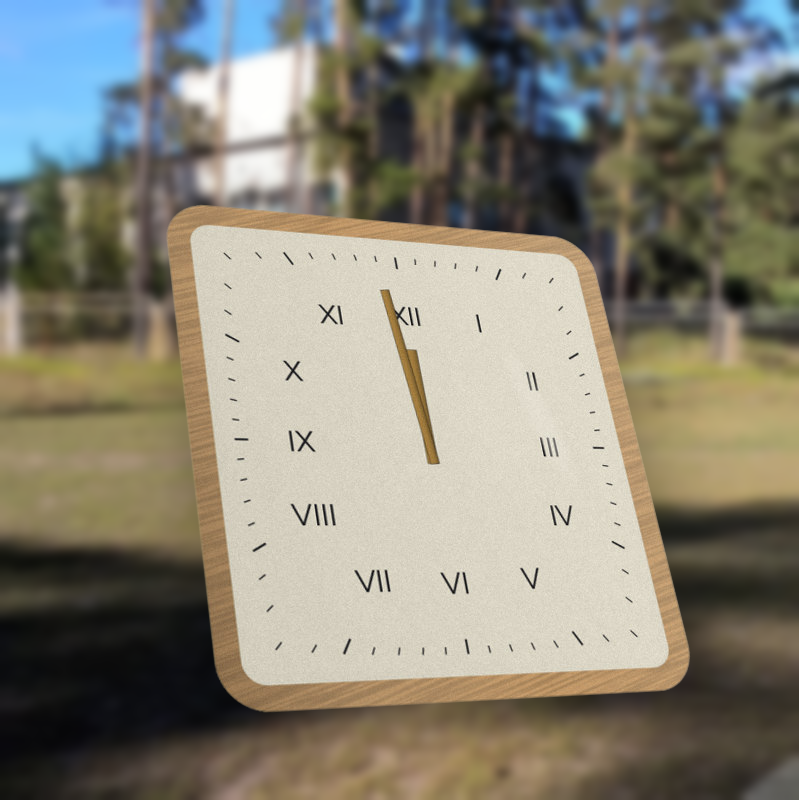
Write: 11h59
